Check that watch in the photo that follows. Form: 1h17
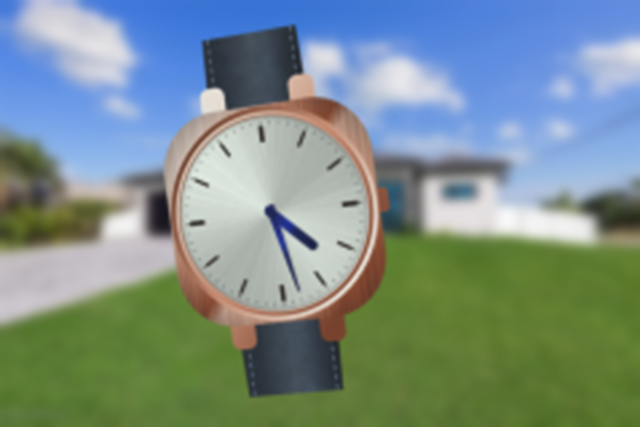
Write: 4h28
